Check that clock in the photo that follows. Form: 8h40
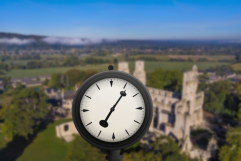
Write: 7h06
